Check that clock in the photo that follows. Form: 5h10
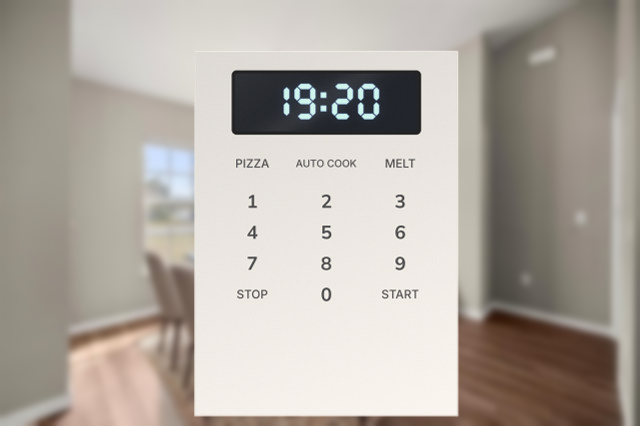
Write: 19h20
